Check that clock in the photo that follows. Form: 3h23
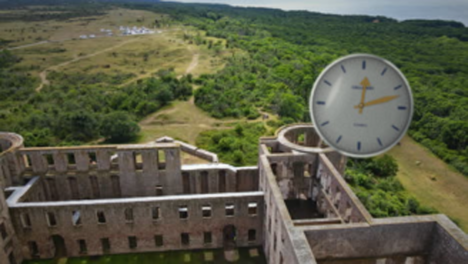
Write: 12h12
